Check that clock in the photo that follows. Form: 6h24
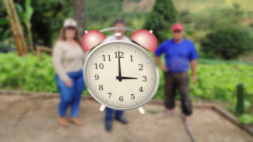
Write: 3h00
